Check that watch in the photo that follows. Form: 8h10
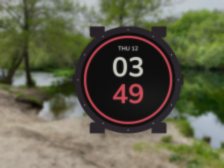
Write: 3h49
